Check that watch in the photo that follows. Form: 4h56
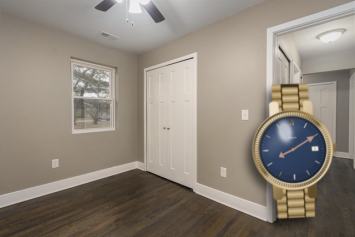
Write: 8h10
